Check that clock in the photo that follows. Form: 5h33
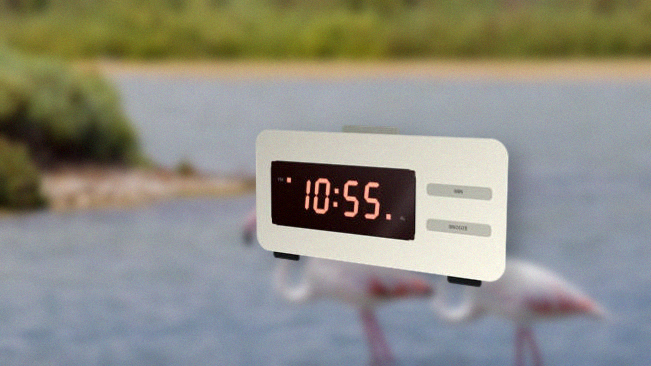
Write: 10h55
